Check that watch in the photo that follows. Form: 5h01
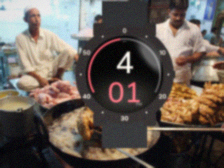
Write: 4h01
